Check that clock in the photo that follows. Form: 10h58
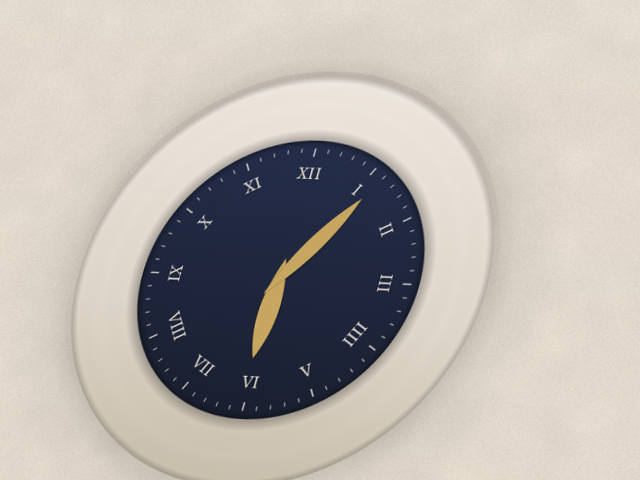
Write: 6h06
